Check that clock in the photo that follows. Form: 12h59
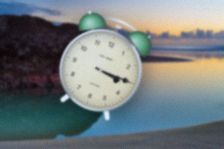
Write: 3h15
